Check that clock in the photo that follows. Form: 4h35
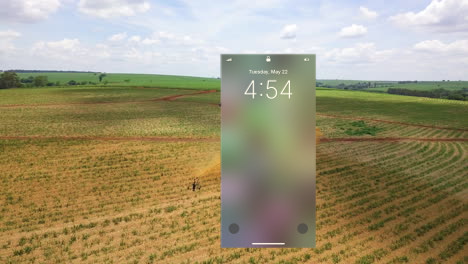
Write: 4h54
